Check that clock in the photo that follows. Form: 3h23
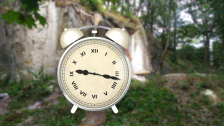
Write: 9h17
